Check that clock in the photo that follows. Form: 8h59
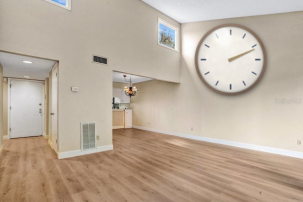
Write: 2h11
